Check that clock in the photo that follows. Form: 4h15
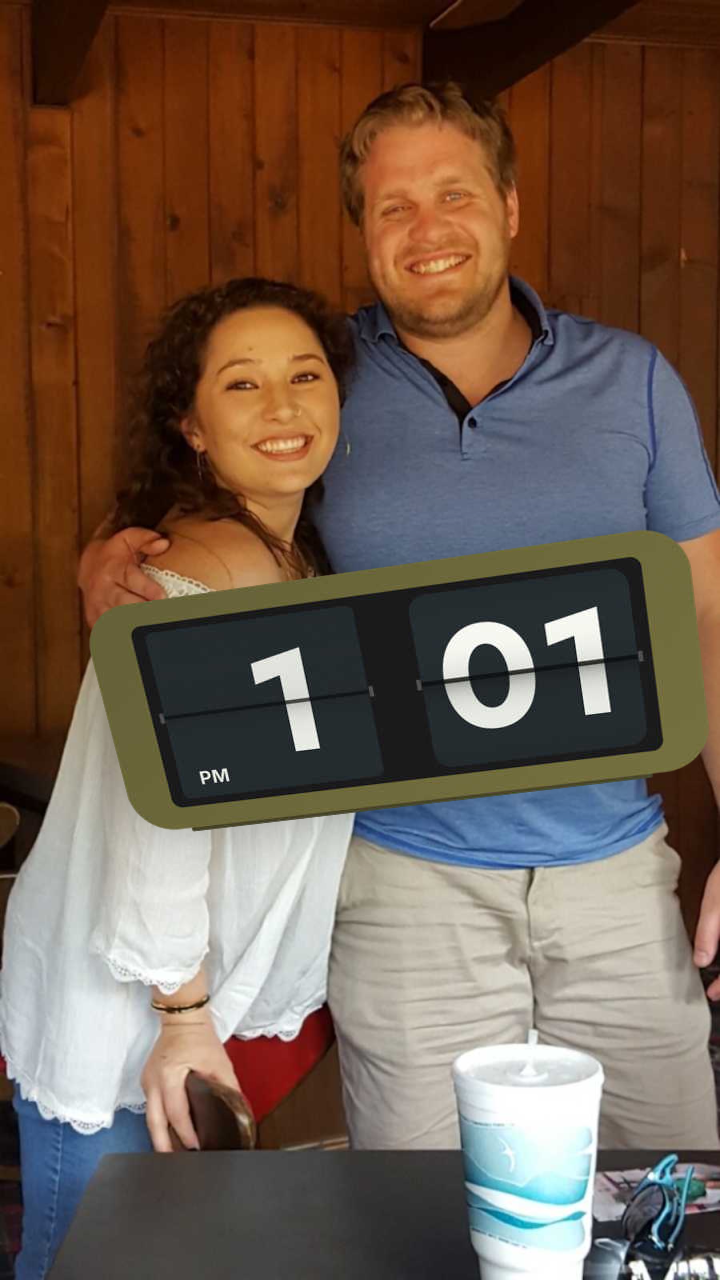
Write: 1h01
